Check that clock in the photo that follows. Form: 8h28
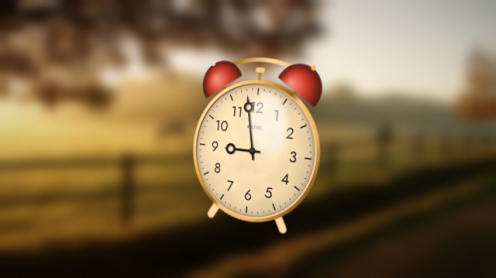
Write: 8h58
